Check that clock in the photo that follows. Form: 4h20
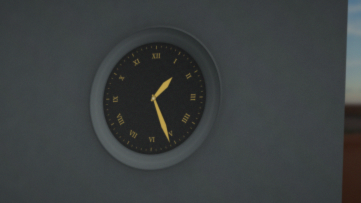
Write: 1h26
